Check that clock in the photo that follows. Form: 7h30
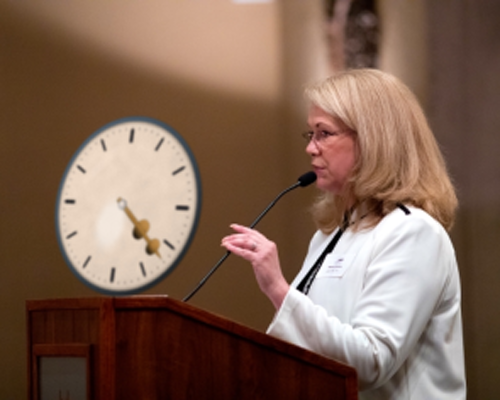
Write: 4h22
